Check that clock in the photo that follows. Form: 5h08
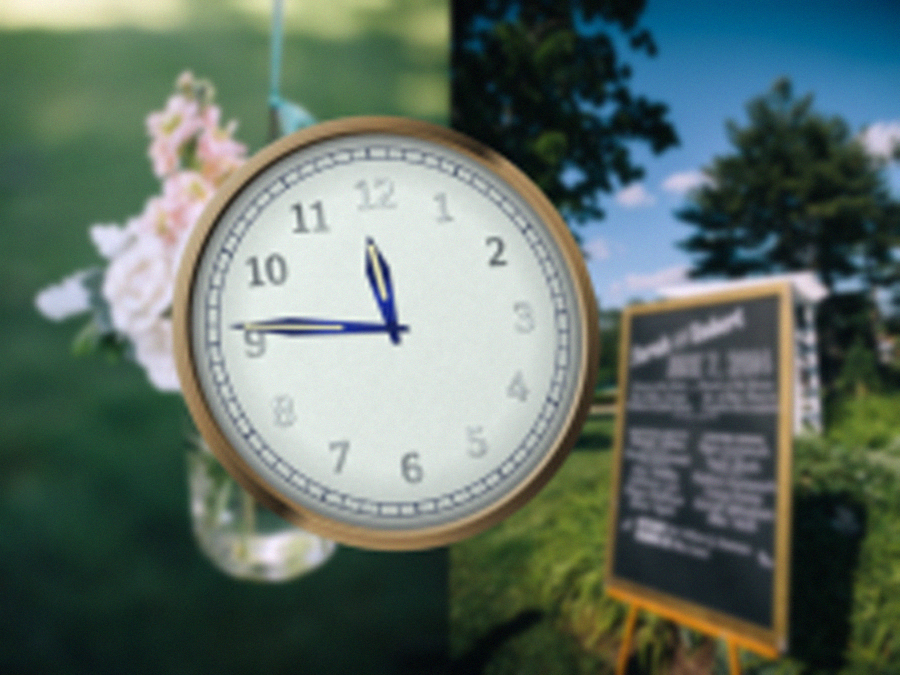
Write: 11h46
